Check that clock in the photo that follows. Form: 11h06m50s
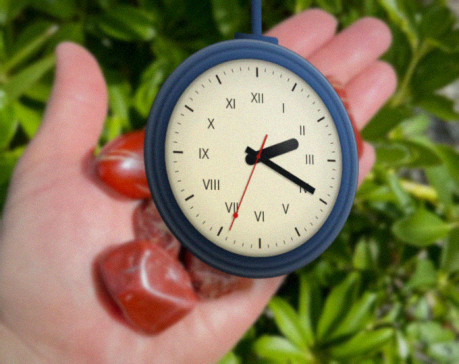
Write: 2h19m34s
